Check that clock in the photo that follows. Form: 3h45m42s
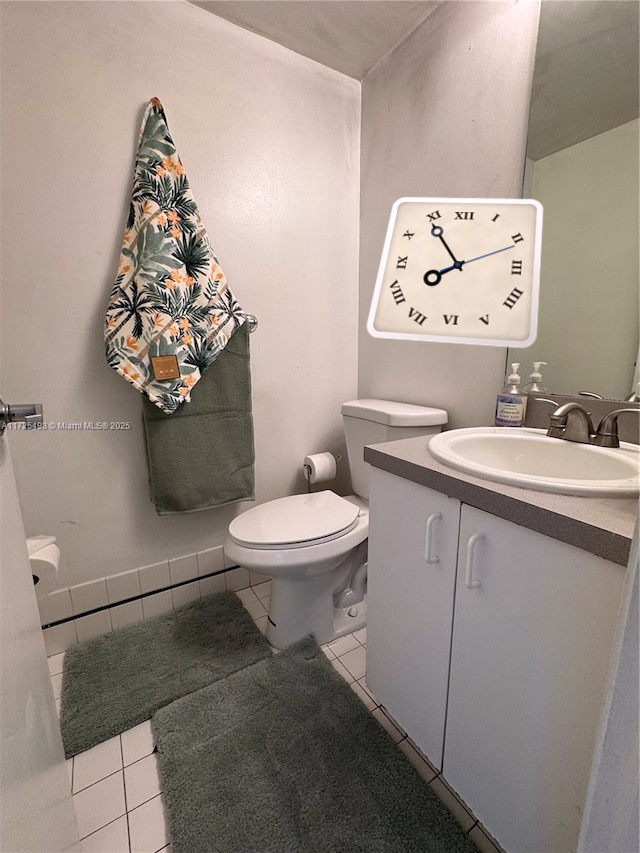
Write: 7h54m11s
